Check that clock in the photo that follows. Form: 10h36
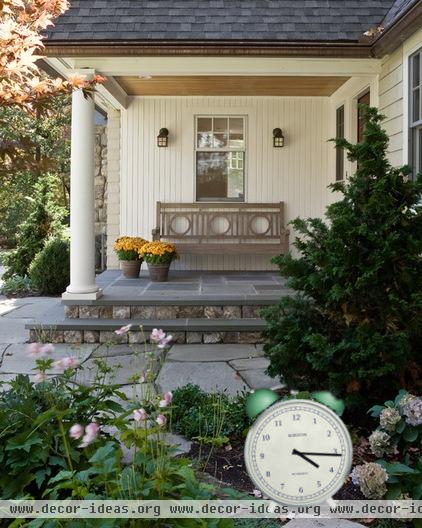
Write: 4h16
